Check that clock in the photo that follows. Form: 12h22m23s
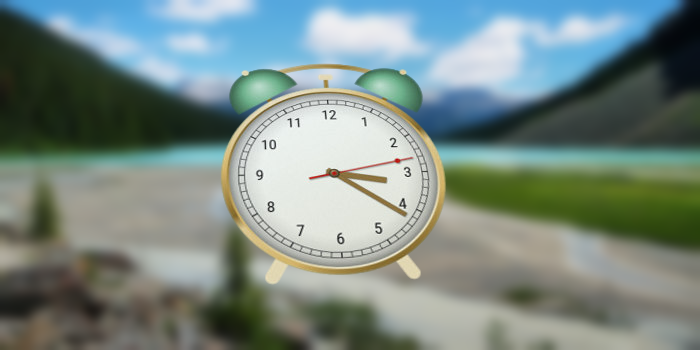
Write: 3h21m13s
